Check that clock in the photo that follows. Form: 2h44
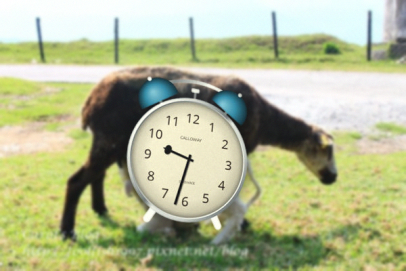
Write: 9h32
